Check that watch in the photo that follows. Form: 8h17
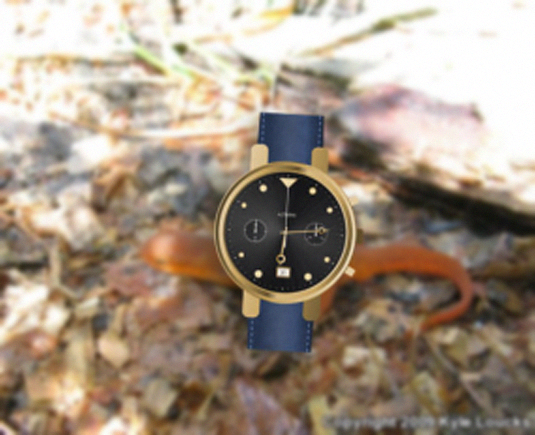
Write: 6h14
